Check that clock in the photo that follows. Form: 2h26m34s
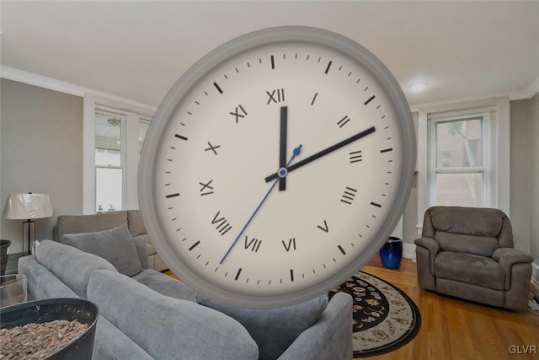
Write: 12h12m37s
